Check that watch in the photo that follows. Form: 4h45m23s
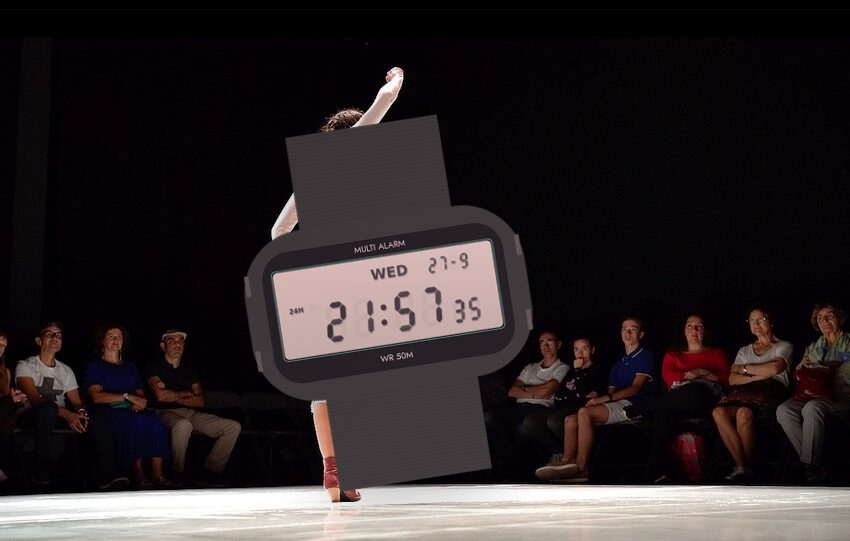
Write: 21h57m35s
